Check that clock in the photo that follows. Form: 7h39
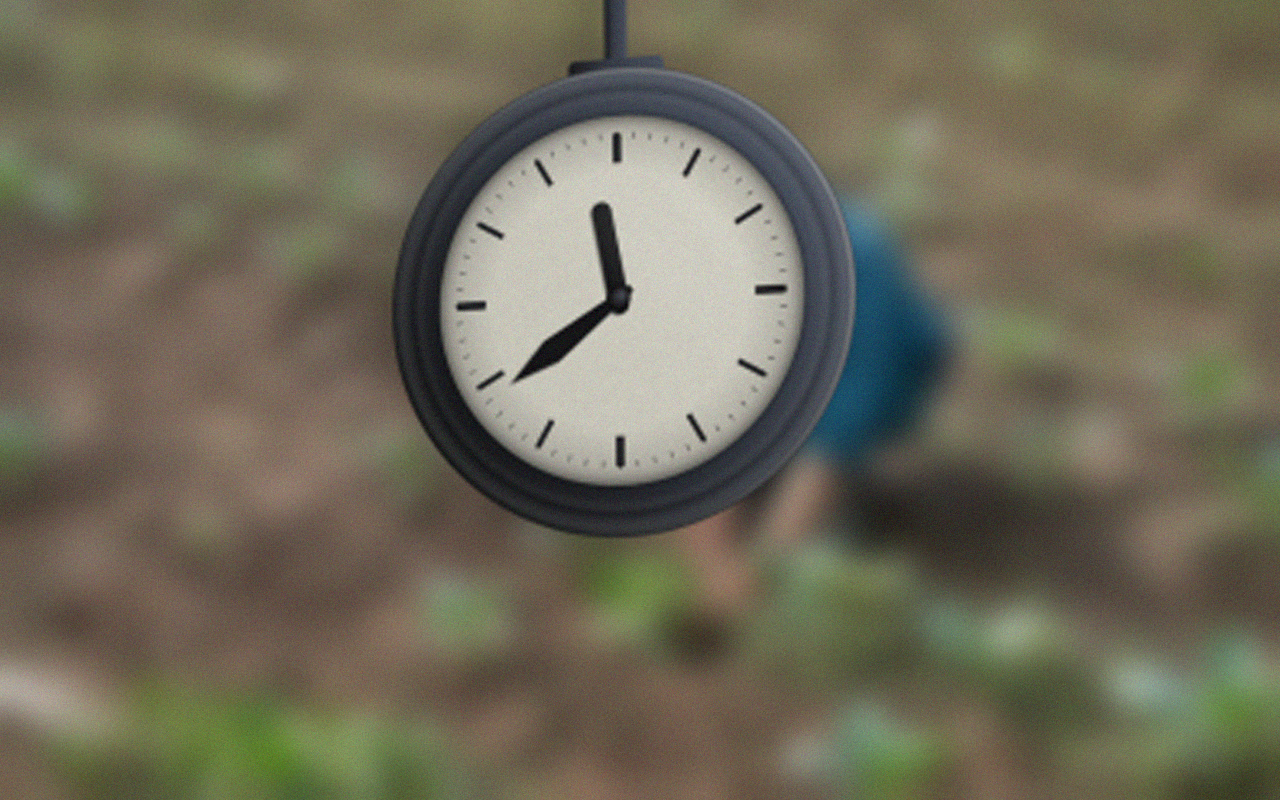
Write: 11h39
